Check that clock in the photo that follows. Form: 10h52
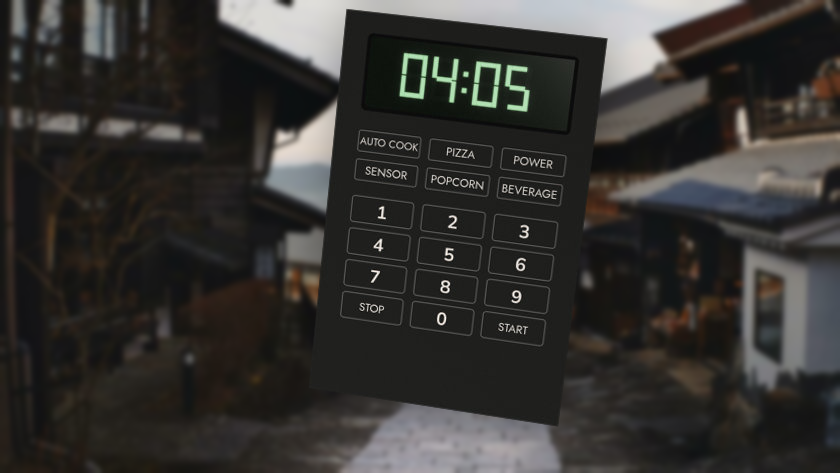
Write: 4h05
